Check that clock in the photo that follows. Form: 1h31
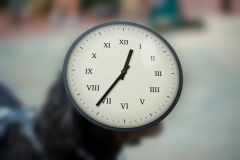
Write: 12h36
